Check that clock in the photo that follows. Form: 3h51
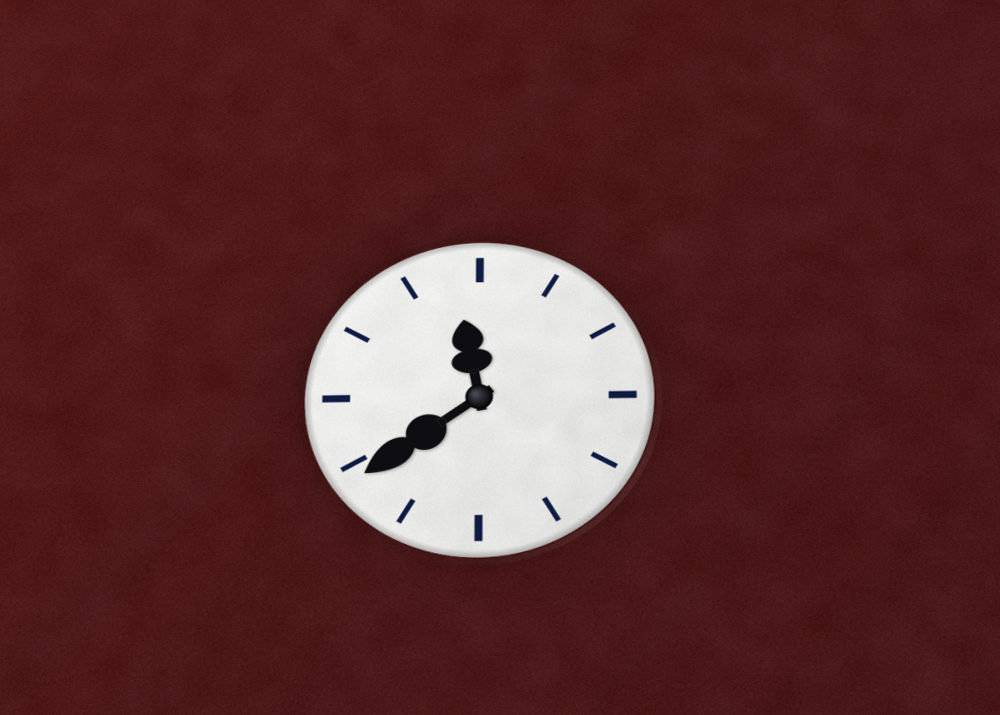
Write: 11h39
